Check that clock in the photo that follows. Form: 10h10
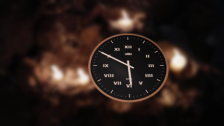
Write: 5h50
